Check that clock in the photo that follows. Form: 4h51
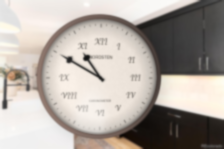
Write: 10h50
